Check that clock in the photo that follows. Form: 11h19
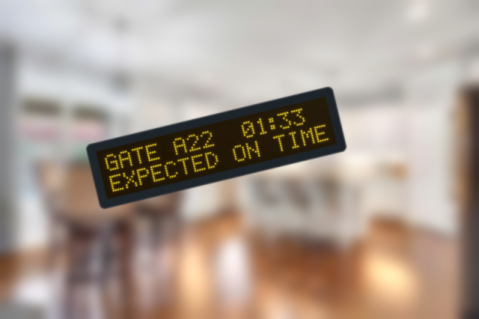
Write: 1h33
